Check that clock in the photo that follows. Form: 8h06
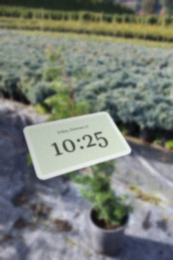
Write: 10h25
